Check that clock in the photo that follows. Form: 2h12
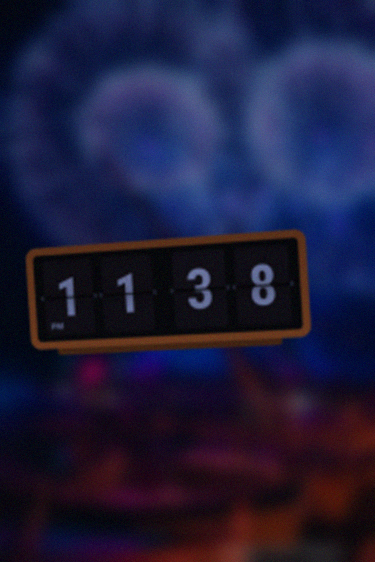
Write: 11h38
